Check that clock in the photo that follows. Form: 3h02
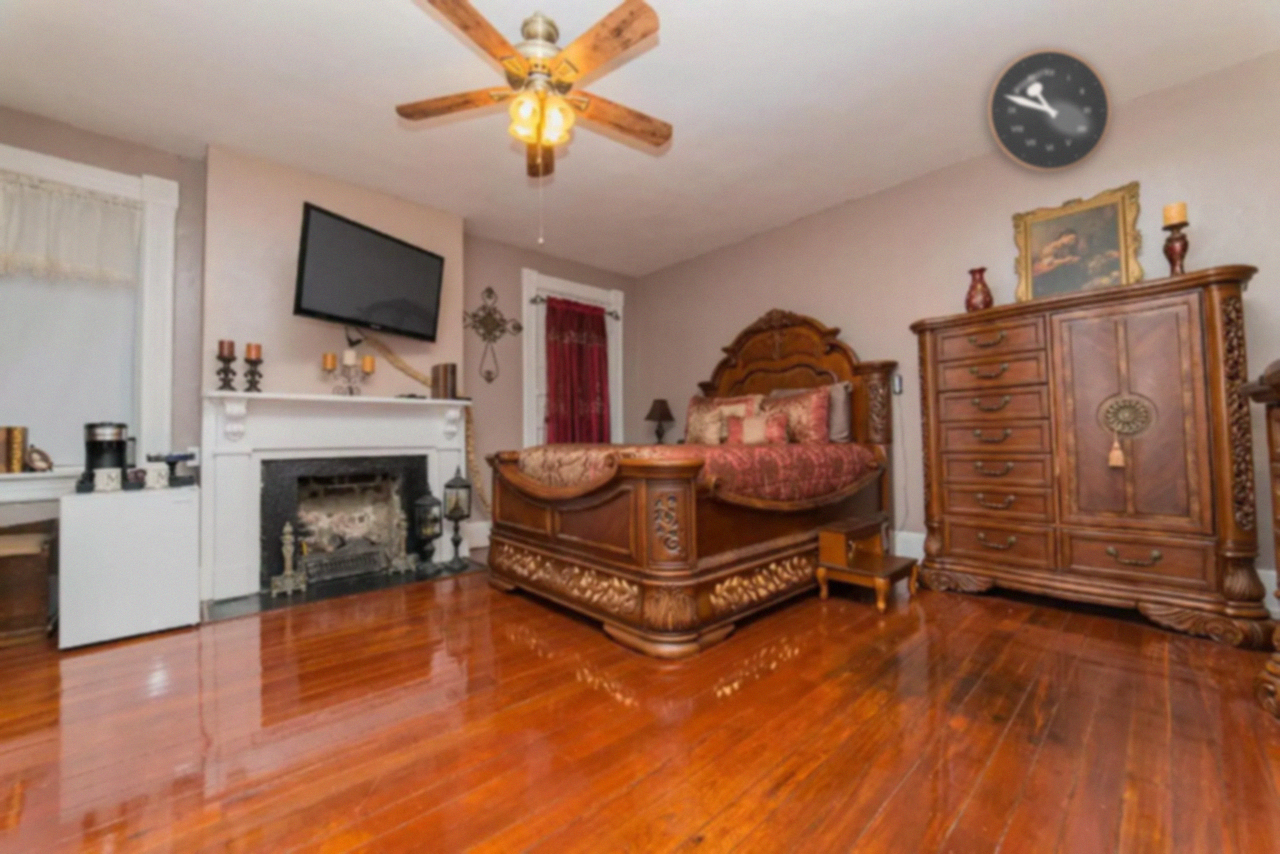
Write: 10h48
